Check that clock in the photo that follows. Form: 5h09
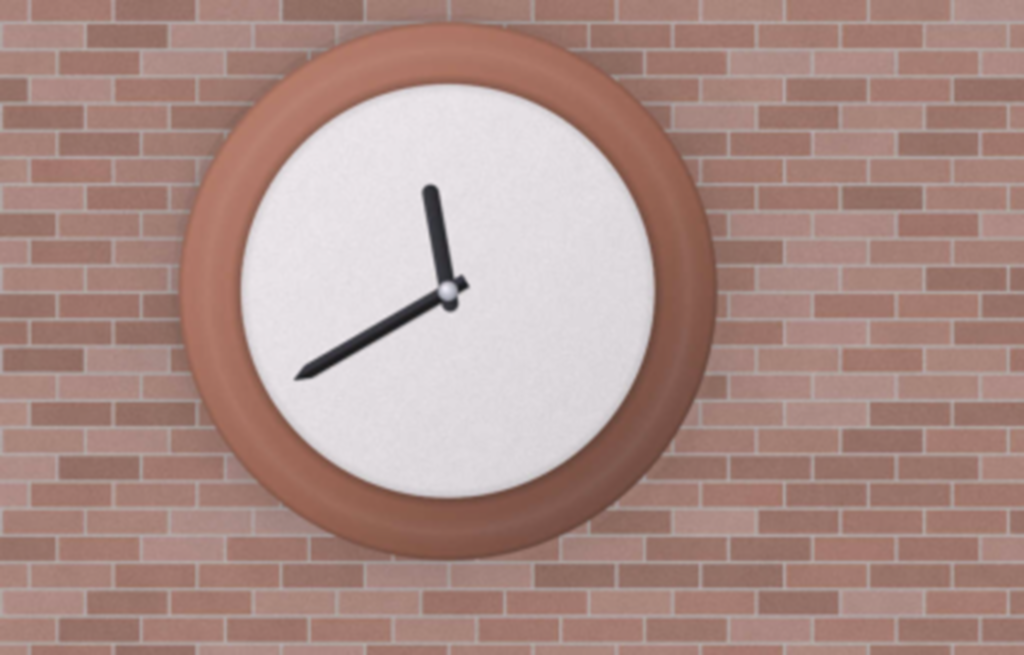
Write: 11h40
